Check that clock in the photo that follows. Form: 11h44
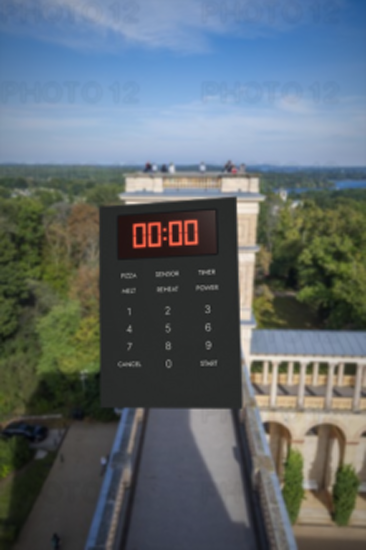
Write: 0h00
